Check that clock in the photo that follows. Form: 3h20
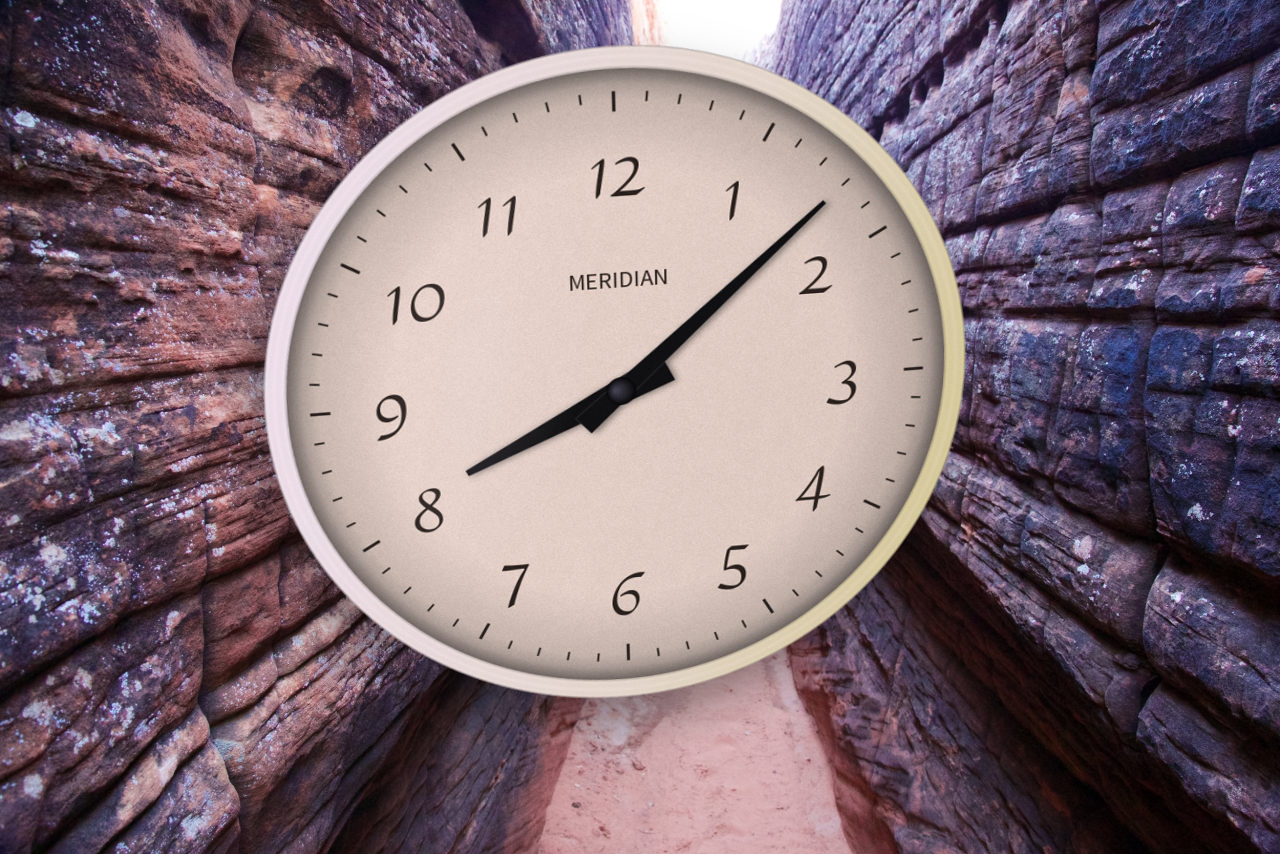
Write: 8h08
